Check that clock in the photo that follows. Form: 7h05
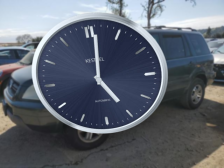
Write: 5h01
